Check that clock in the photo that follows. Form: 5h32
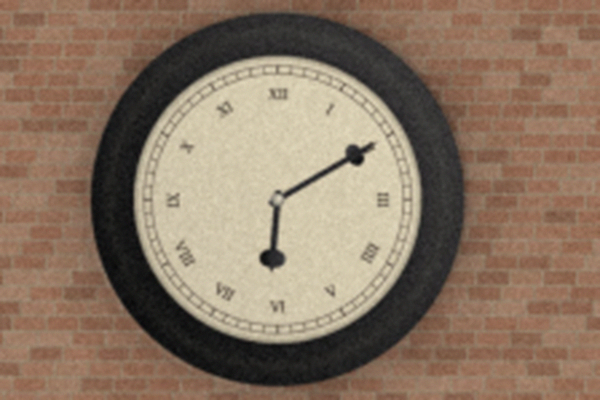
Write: 6h10
